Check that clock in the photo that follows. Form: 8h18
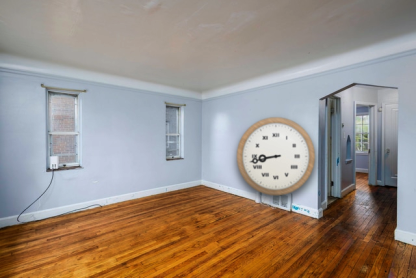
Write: 8h43
